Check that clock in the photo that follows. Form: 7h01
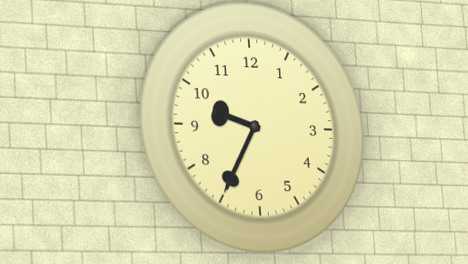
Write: 9h35
